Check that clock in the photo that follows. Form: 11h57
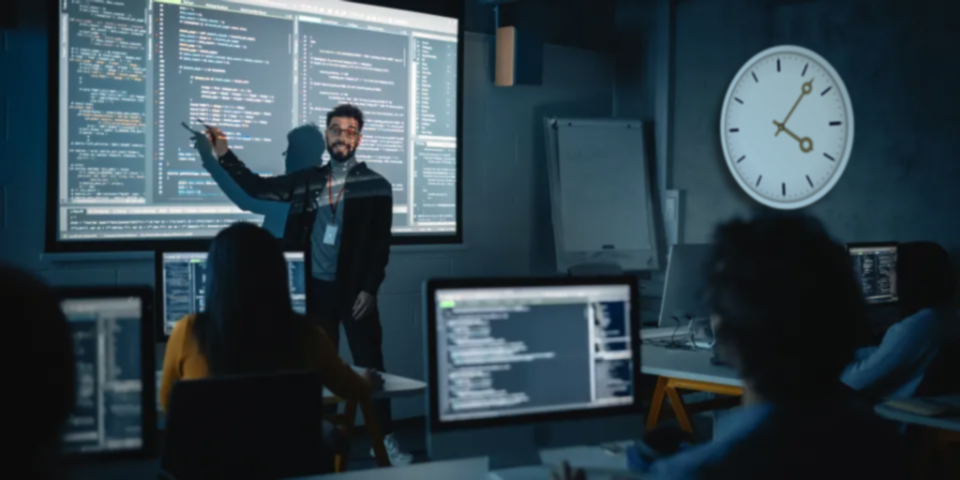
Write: 4h07
